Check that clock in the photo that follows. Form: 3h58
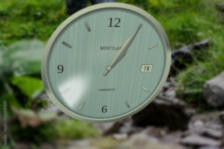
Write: 1h05
